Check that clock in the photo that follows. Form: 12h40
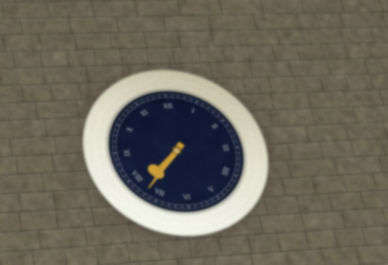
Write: 7h37
